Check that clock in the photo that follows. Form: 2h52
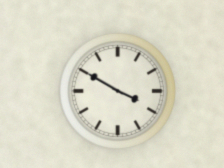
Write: 3h50
